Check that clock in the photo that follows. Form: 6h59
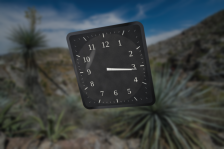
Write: 3h16
